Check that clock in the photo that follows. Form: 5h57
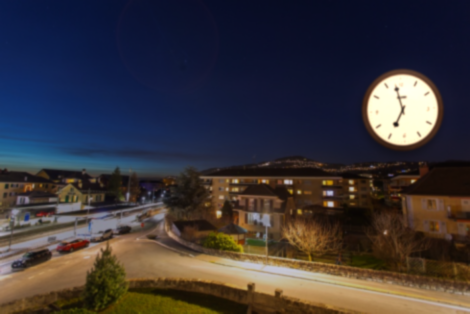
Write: 6h58
